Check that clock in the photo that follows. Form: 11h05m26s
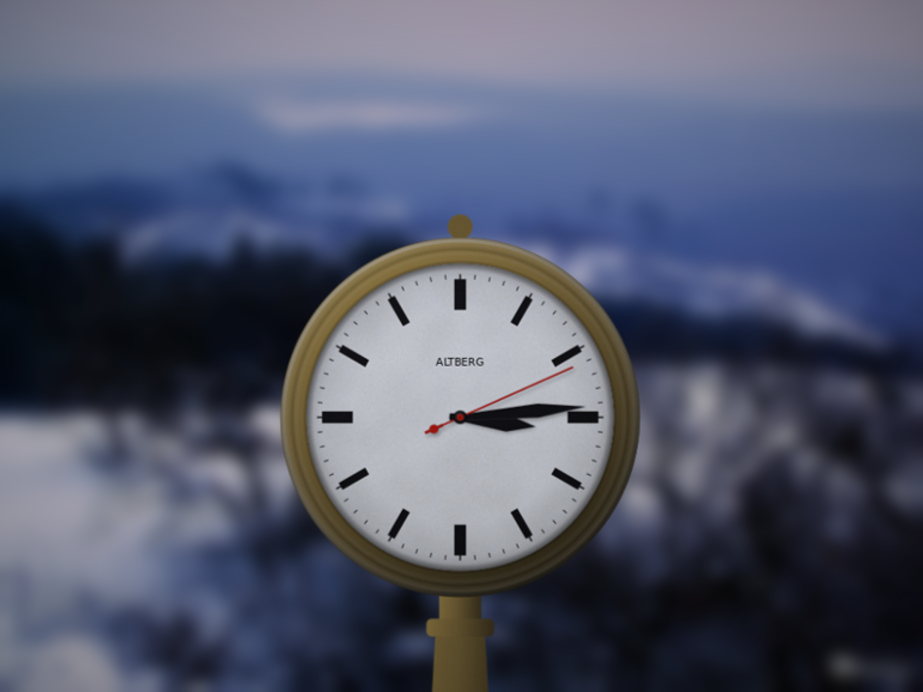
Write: 3h14m11s
